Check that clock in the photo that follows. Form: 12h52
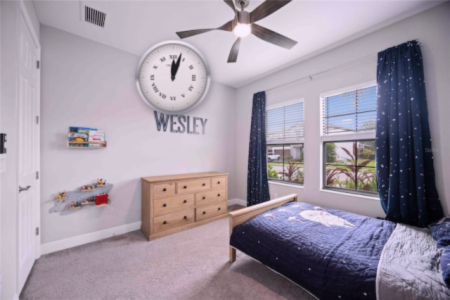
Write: 12h03
